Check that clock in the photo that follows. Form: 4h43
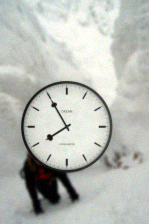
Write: 7h55
